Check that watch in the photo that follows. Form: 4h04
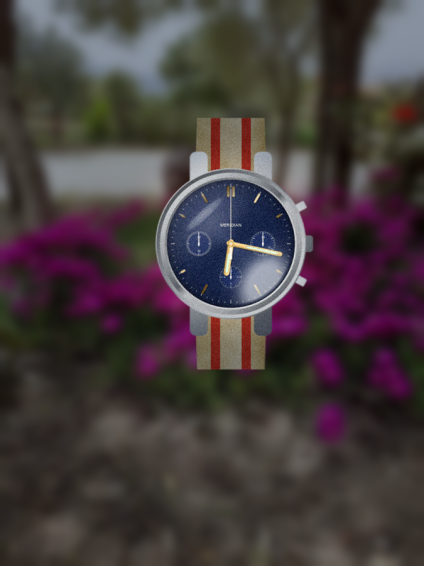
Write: 6h17
